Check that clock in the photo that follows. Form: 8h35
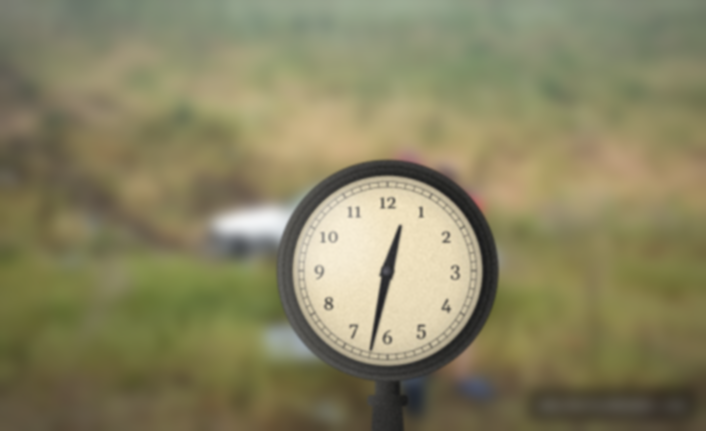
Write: 12h32
